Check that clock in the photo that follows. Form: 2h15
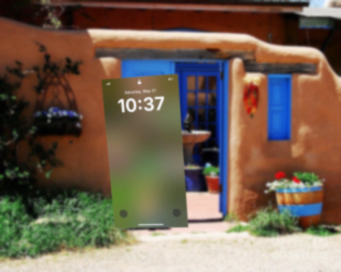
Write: 10h37
